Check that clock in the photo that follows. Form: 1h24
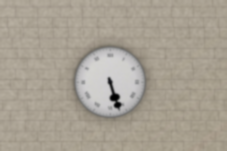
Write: 5h27
